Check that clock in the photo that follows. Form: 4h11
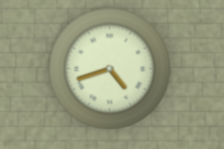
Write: 4h42
